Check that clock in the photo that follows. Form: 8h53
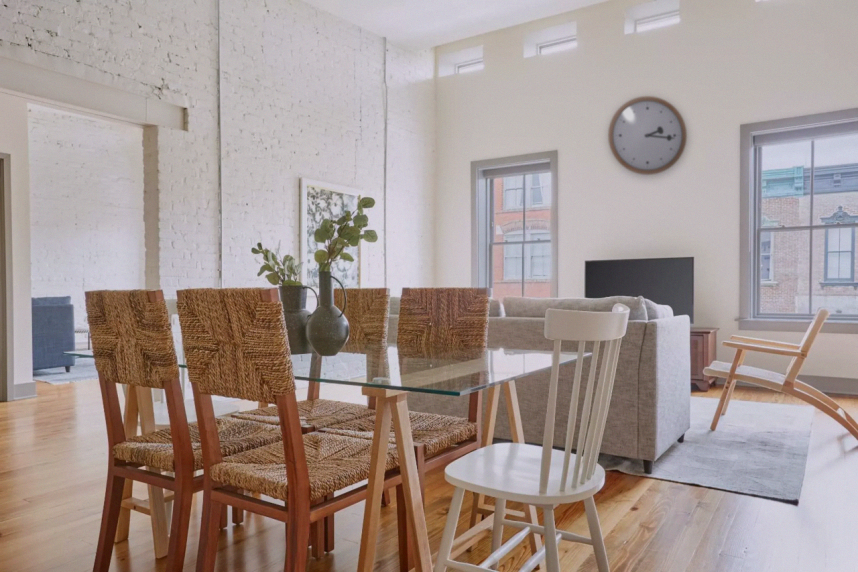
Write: 2h16
